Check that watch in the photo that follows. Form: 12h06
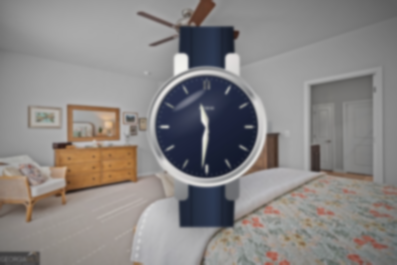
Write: 11h31
